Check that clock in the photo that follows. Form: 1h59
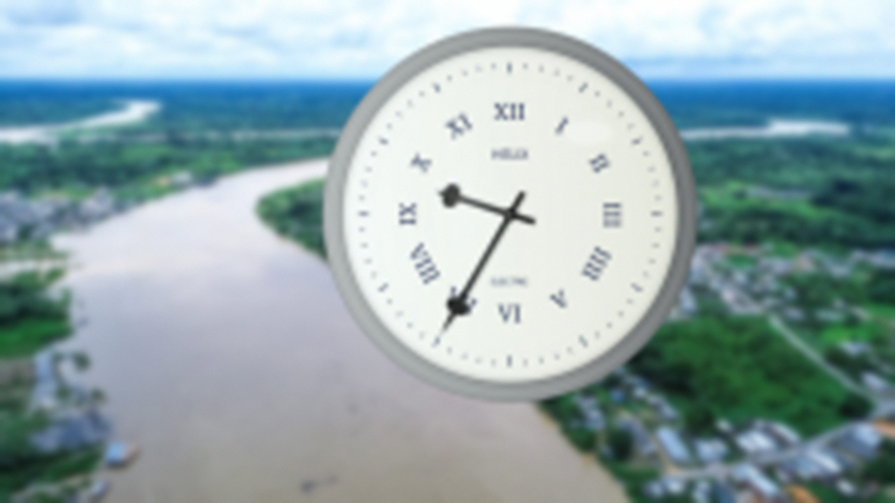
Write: 9h35
